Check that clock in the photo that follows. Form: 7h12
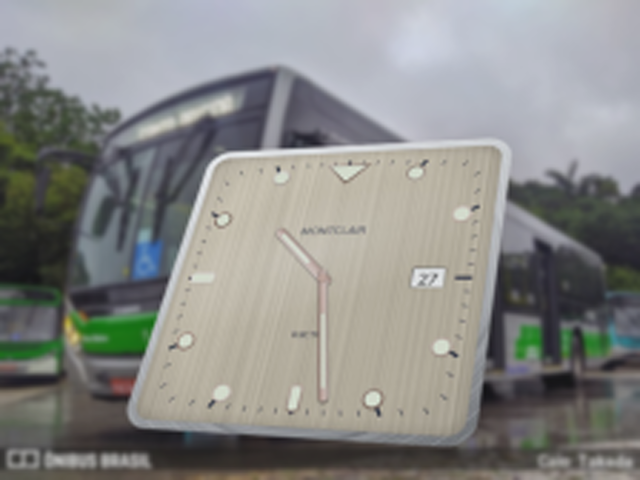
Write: 10h28
